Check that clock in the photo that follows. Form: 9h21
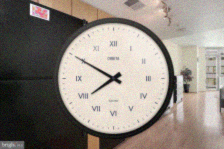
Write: 7h50
